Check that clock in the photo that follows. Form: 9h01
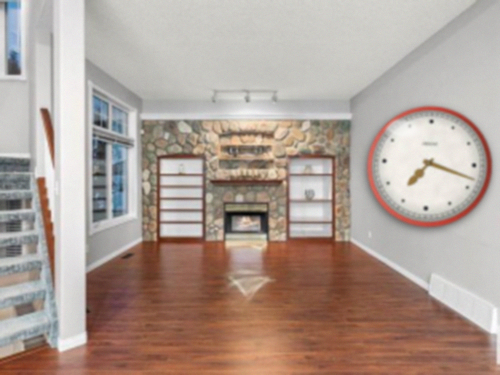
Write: 7h18
